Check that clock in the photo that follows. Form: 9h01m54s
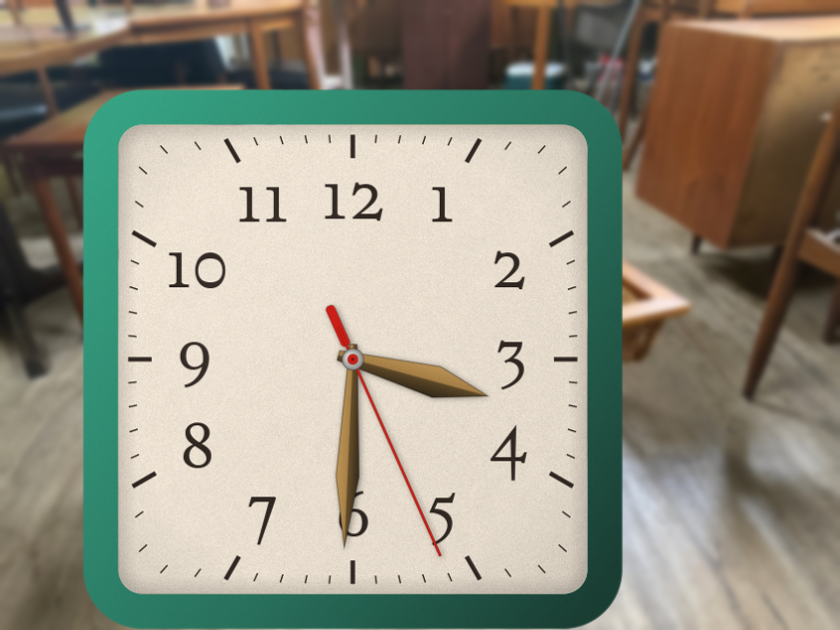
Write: 3h30m26s
